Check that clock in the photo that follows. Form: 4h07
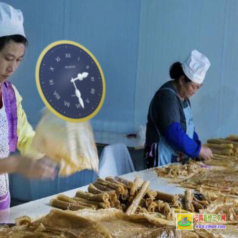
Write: 2h28
